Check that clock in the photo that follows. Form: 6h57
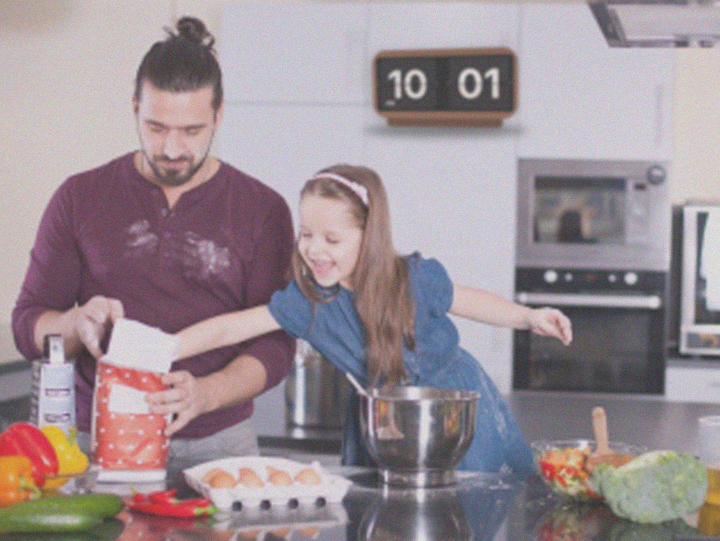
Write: 10h01
